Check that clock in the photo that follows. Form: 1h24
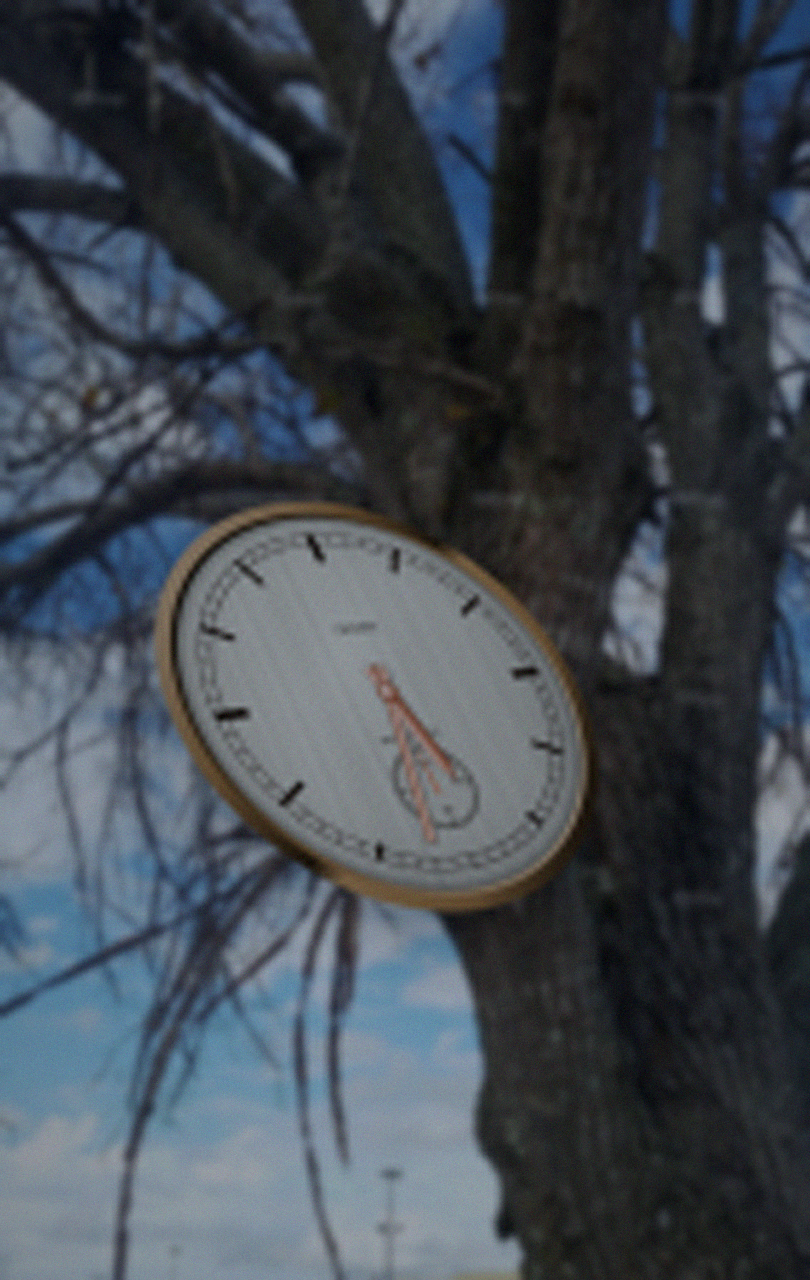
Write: 5h32
